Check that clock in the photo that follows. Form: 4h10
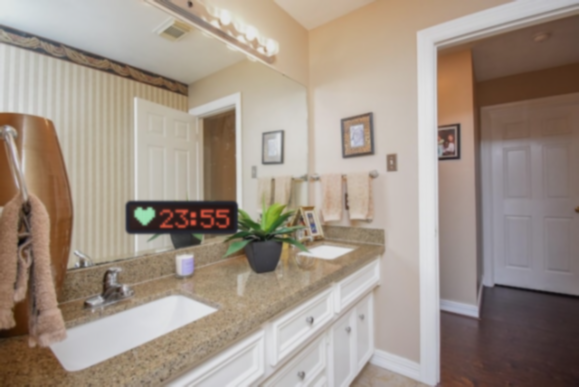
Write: 23h55
